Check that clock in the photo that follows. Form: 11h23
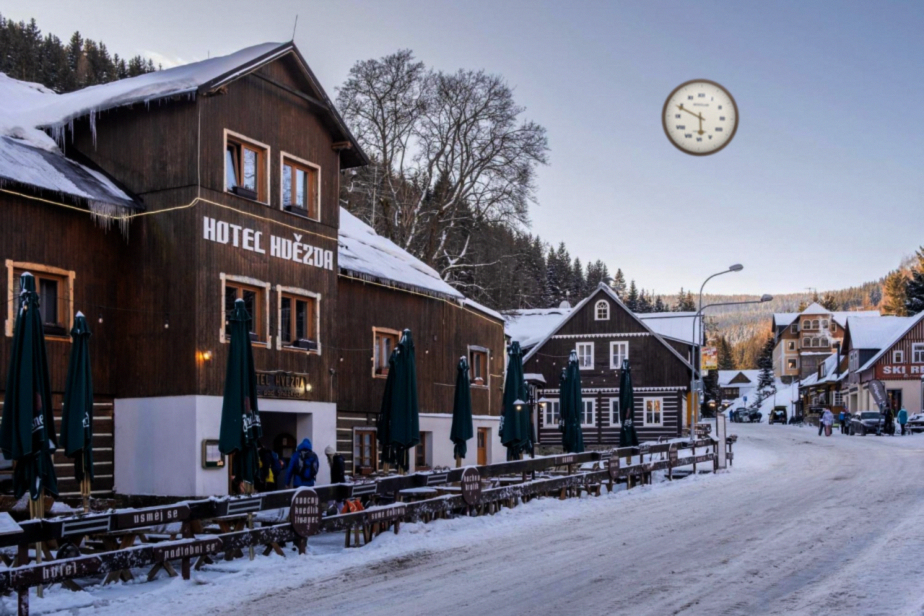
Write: 5h49
